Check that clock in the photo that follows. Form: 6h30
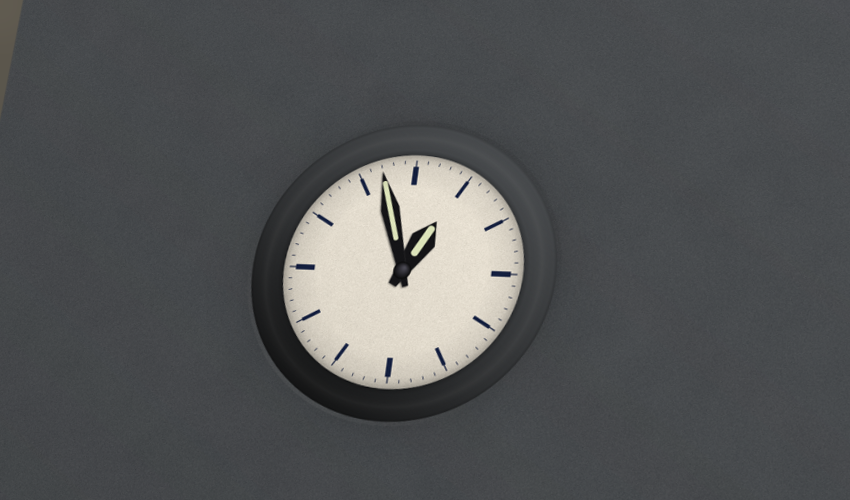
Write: 12h57
